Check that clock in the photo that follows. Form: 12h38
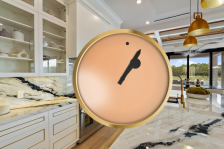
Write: 1h04
